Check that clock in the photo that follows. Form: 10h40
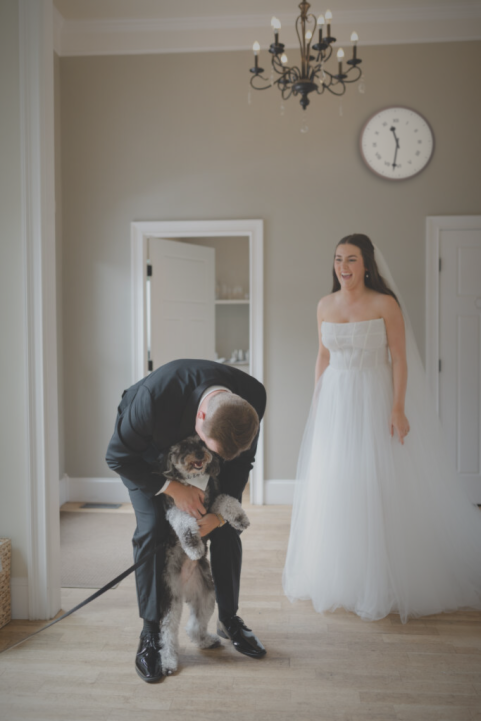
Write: 11h32
